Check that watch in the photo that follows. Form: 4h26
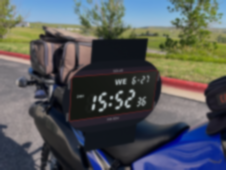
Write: 15h52
